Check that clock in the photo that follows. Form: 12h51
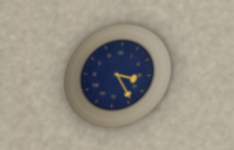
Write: 3h24
